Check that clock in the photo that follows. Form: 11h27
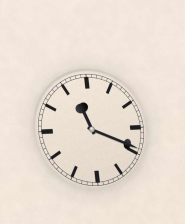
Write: 11h19
